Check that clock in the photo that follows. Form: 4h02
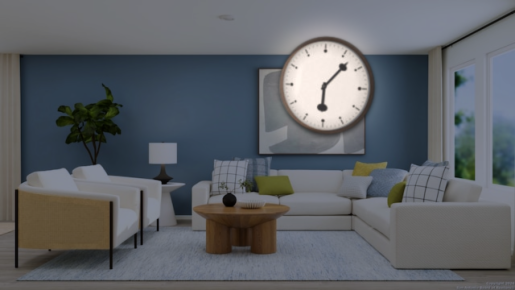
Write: 6h07
